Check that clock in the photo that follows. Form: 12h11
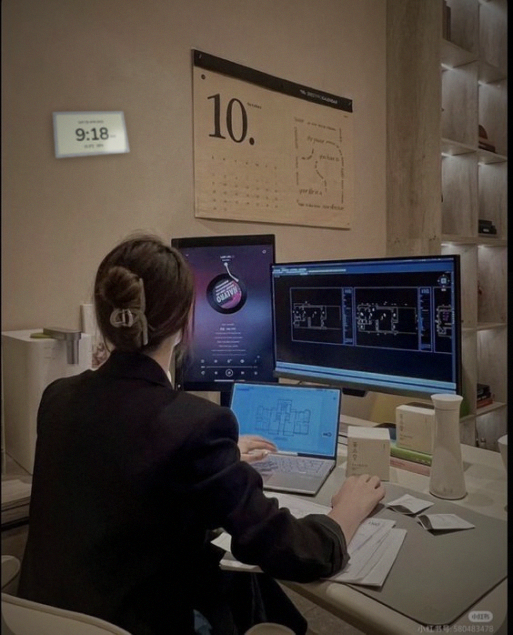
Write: 9h18
